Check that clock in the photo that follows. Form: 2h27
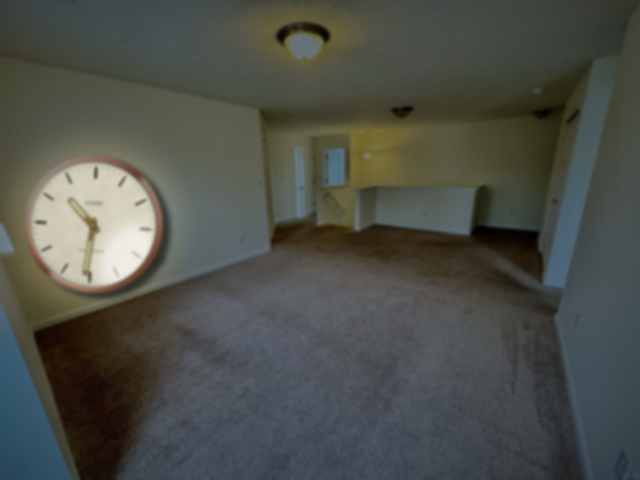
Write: 10h31
